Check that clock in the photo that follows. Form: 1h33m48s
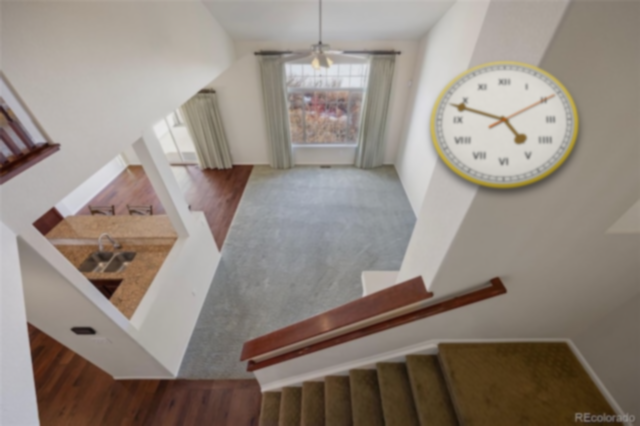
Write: 4h48m10s
